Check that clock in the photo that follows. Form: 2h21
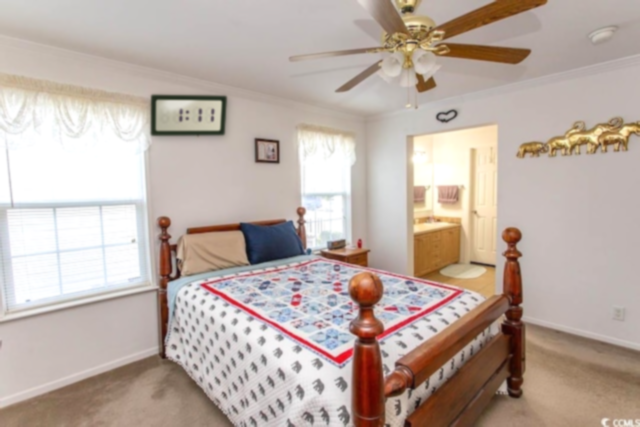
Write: 1h11
